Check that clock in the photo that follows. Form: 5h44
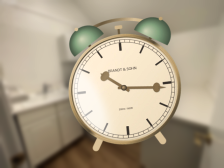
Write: 10h16
